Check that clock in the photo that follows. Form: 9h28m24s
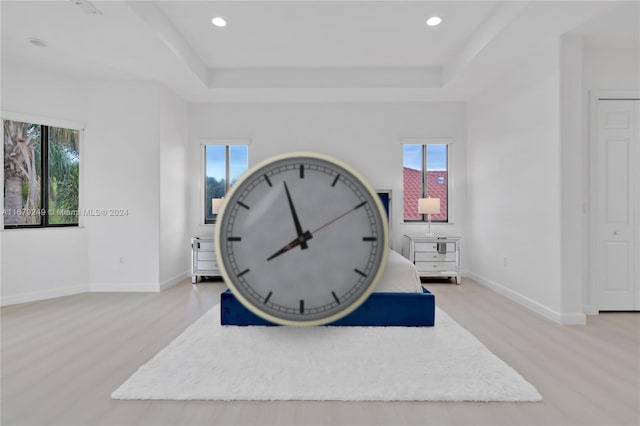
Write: 7h57m10s
